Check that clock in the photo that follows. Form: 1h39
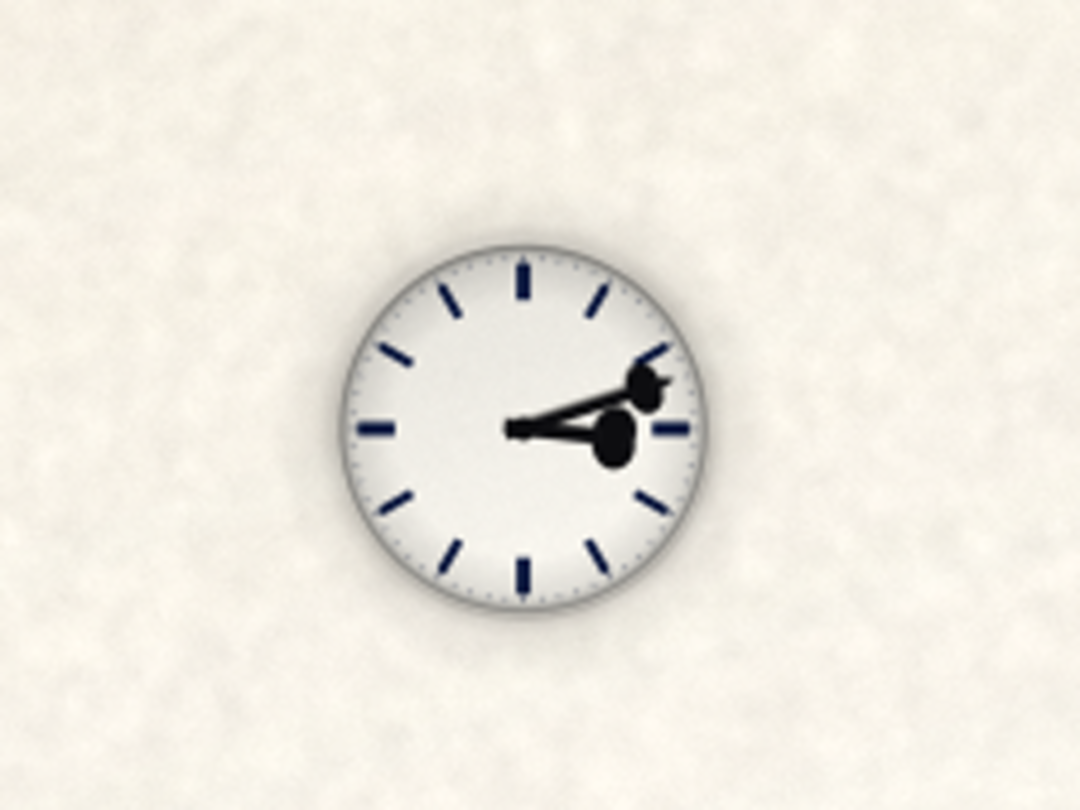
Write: 3h12
